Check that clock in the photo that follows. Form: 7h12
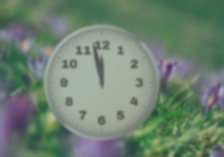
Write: 11h58
